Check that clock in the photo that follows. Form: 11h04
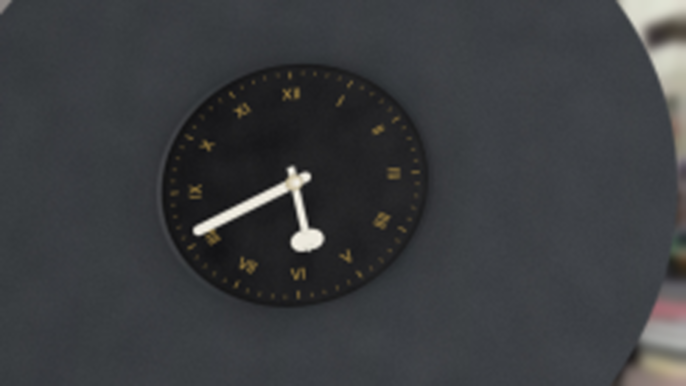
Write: 5h41
